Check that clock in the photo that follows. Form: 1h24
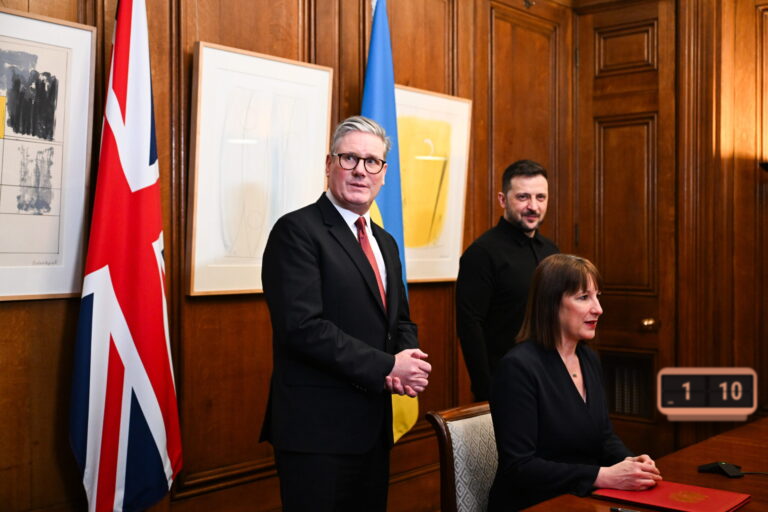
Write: 1h10
